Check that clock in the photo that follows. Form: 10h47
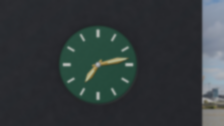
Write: 7h13
